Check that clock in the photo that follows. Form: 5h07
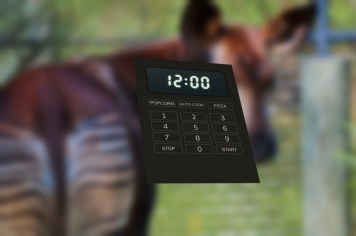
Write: 12h00
